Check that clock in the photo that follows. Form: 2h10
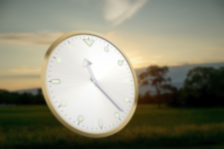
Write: 11h23
